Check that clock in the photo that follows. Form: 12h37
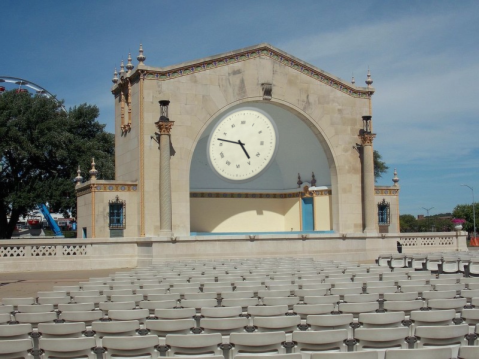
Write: 4h47
